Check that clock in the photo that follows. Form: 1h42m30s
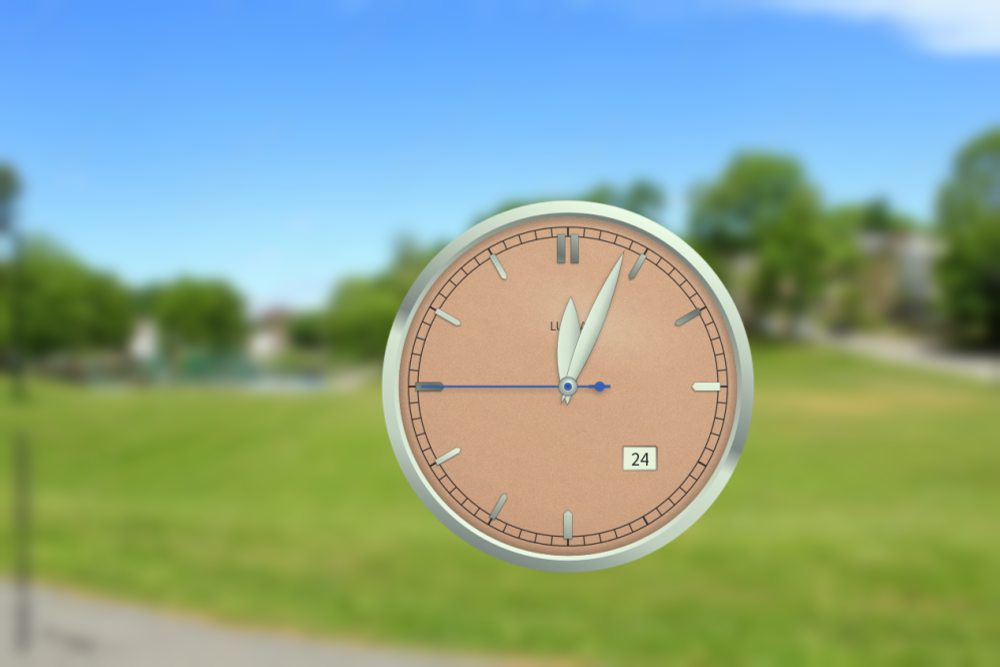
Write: 12h03m45s
